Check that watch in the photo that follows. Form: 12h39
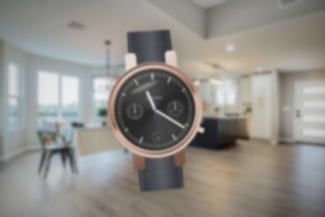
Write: 11h21
